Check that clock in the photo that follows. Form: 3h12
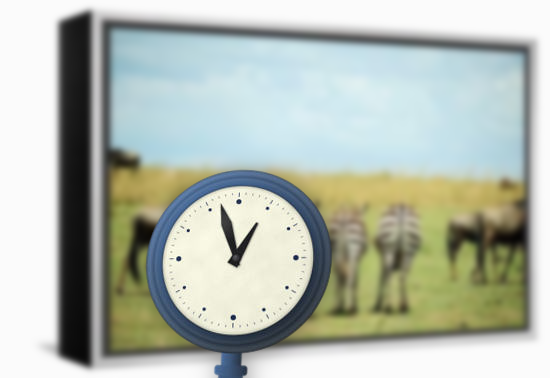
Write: 12h57
